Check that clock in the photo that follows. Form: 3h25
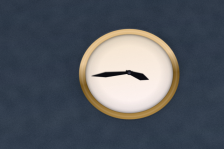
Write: 3h44
